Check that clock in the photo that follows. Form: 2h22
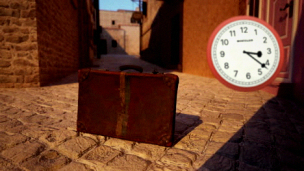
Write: 3h22
